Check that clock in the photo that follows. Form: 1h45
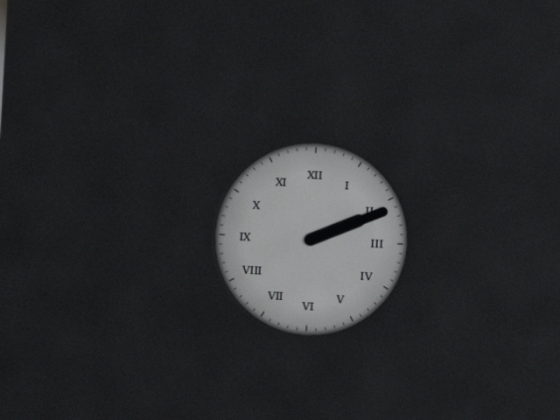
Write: 2h11
